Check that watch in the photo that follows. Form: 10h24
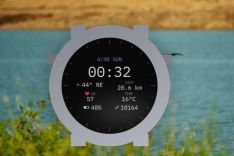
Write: 0h32
